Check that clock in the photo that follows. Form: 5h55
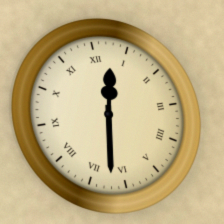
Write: 12h32
